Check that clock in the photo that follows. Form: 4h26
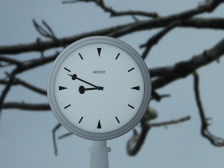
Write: 8h49
